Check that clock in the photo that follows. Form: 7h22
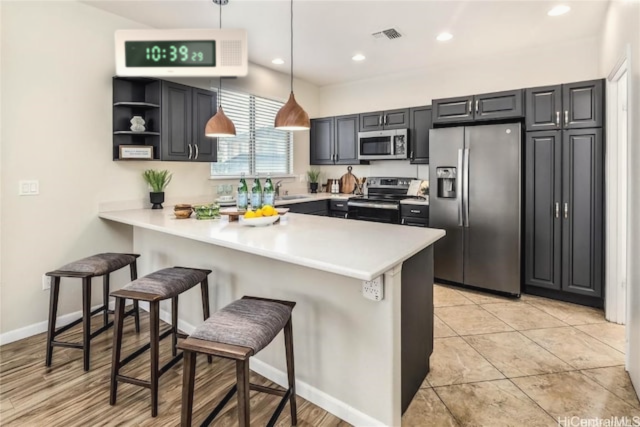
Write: 10h39
